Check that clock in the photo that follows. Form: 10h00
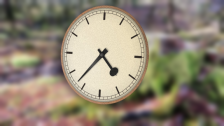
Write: 4h37
